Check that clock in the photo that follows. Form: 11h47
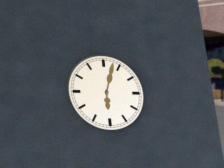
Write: 6h03
